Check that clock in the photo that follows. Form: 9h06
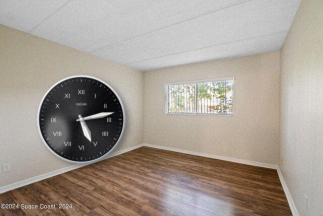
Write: 5h13
